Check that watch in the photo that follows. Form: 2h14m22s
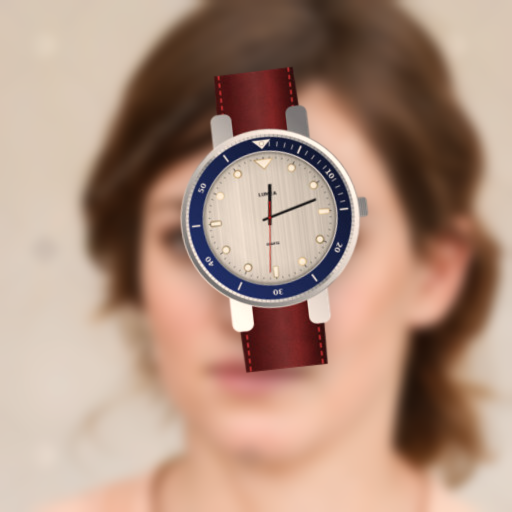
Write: 12h12m31s
